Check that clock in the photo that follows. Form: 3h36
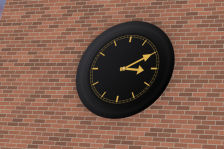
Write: 3h10
